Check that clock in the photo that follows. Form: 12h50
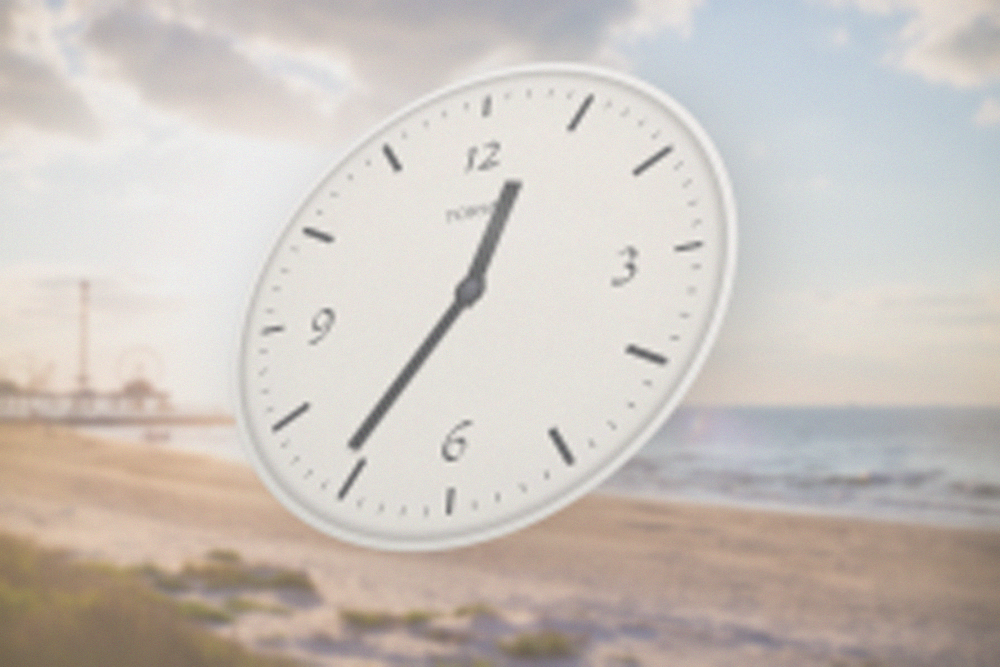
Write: 12h36
